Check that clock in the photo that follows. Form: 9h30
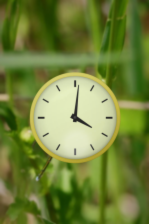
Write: 4h01
